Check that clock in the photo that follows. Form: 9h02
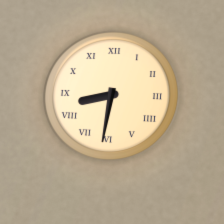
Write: 8h31
